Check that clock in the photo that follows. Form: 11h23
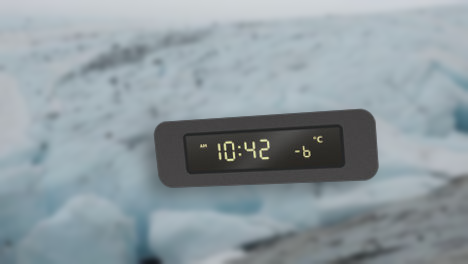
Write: 10h42
